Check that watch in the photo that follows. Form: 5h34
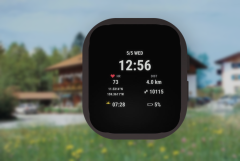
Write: 12h56
